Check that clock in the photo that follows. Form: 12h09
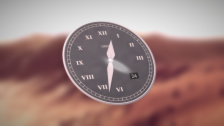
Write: 12h33
